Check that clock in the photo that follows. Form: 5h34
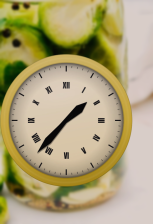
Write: 1h37
